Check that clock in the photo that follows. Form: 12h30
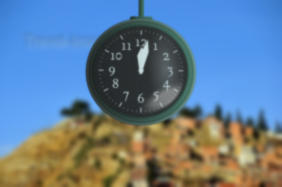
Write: 12h02
